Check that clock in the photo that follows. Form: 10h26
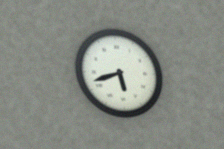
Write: 5h42
